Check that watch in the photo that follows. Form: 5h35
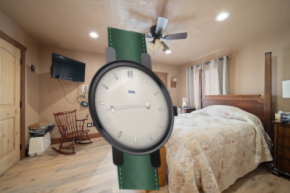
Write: 2h43
